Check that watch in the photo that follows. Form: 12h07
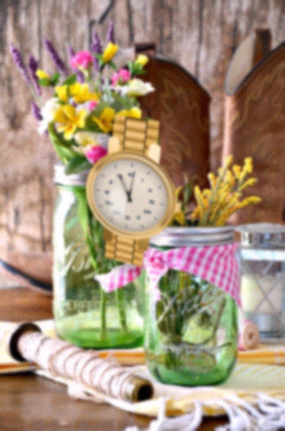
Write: 11h01
